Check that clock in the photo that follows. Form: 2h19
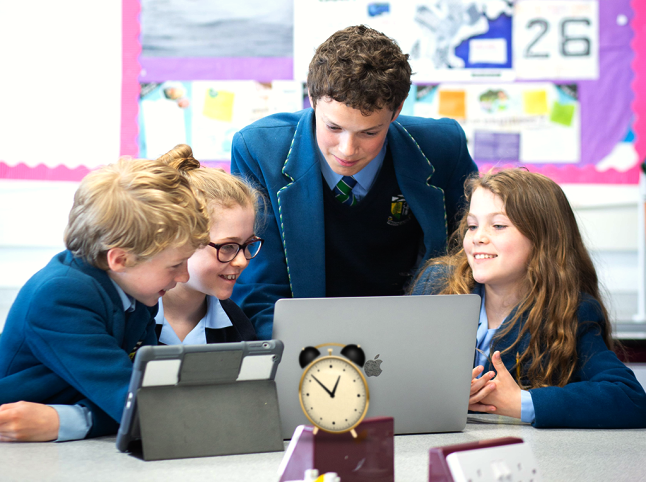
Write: 12h52
